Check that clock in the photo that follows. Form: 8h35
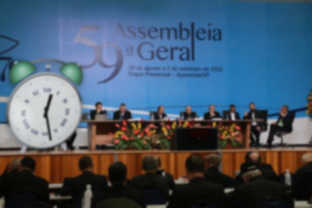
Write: 12h28
